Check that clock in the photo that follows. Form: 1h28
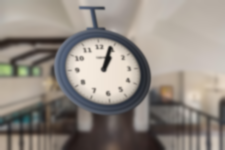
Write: 1h04
